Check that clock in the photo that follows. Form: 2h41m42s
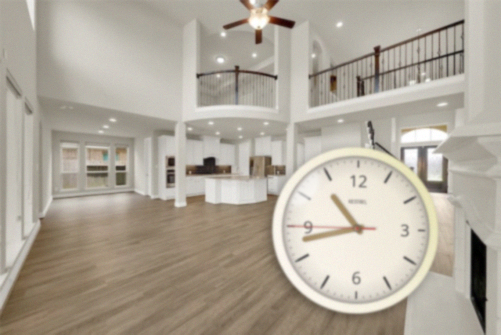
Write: 10h42m45s
